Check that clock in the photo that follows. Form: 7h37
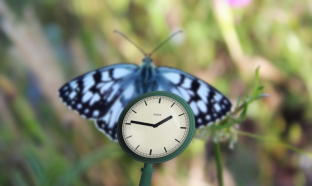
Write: 1h46
